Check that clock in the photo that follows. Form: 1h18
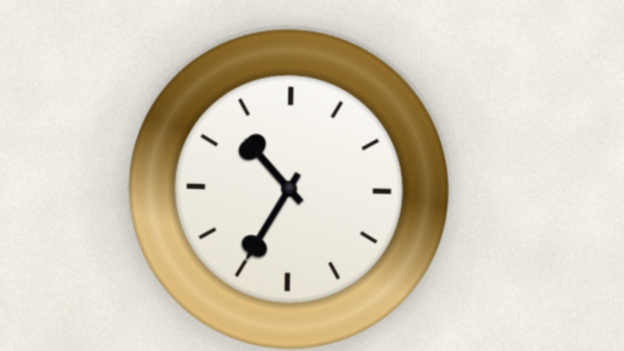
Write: 10h35
